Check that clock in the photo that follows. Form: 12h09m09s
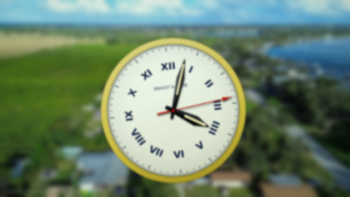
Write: 4h03m14s
